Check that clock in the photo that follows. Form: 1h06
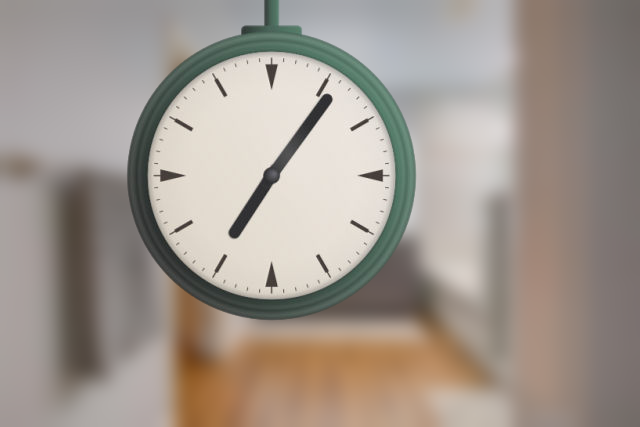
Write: 7h06
